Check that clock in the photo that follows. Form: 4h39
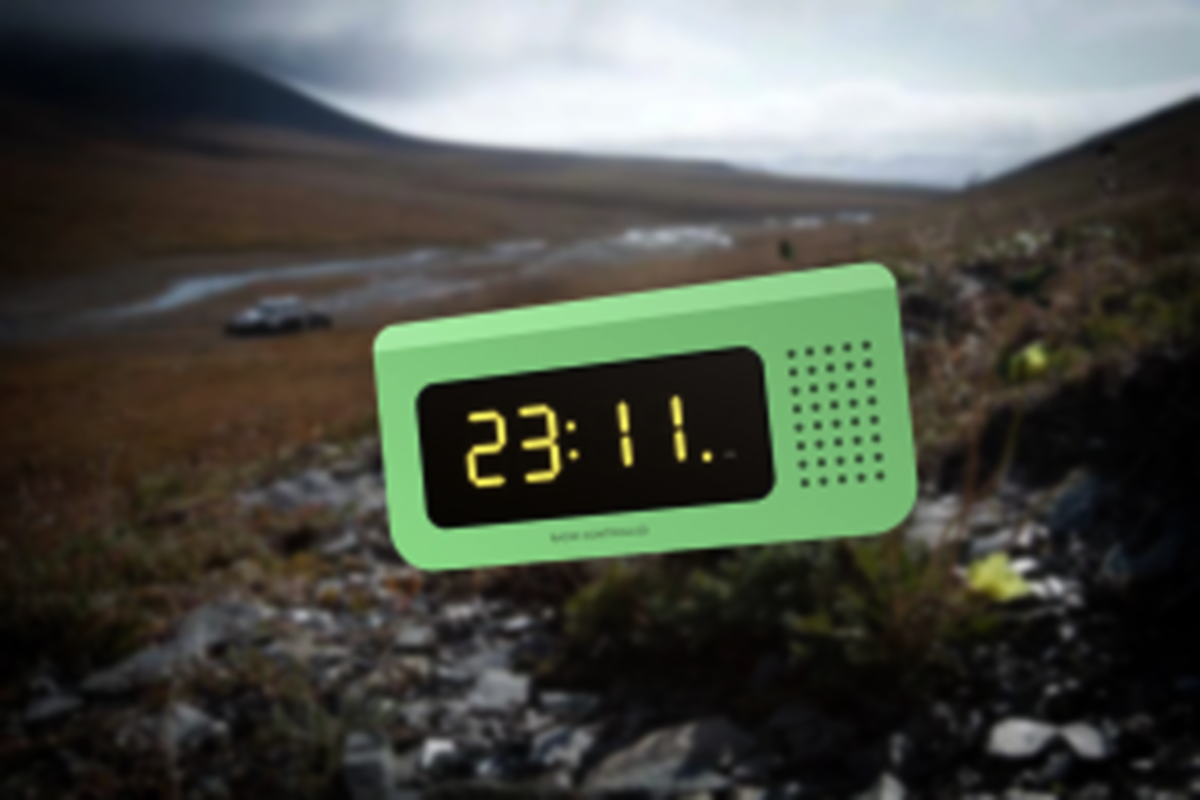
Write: 23h11
